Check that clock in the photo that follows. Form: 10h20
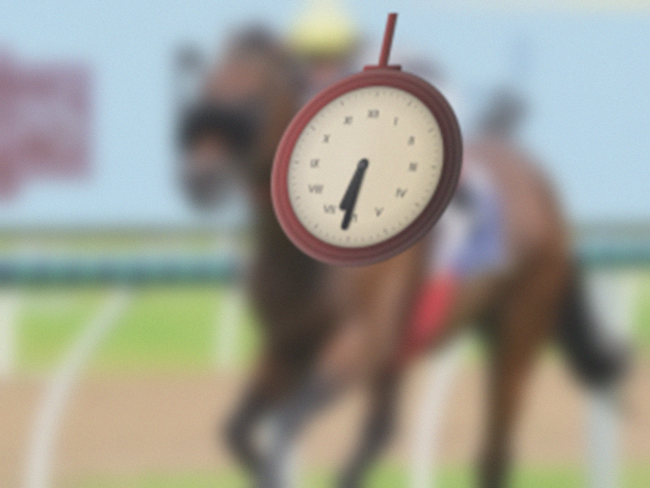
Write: 6h31
